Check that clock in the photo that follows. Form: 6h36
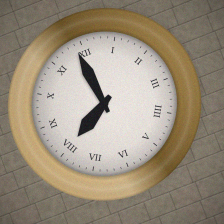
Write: 7h59
